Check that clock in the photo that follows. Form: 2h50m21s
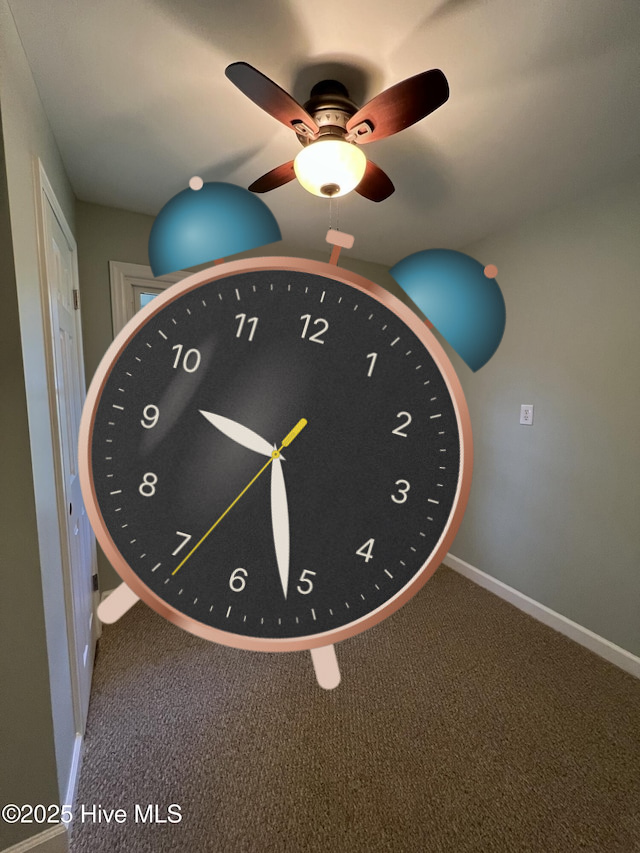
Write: 9h26m34s
